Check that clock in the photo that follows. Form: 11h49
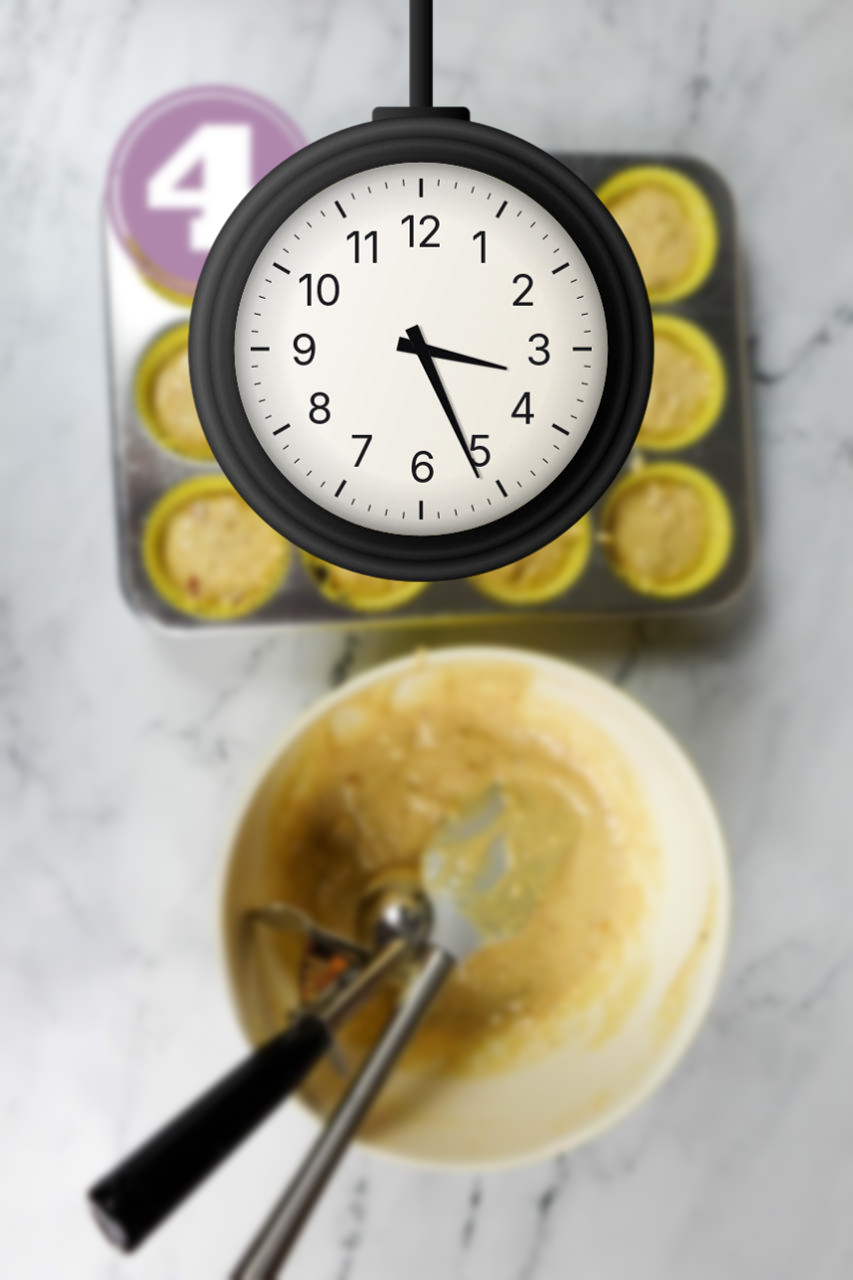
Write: 3h26
